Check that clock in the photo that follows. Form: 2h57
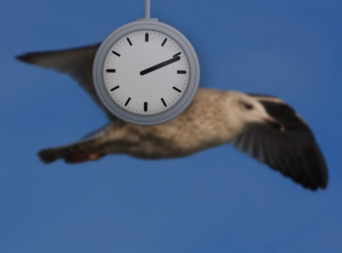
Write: 2h11
